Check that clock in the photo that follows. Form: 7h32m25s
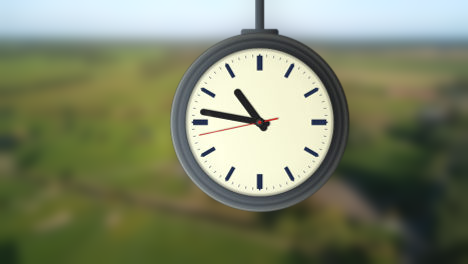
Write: 10h46m43s
